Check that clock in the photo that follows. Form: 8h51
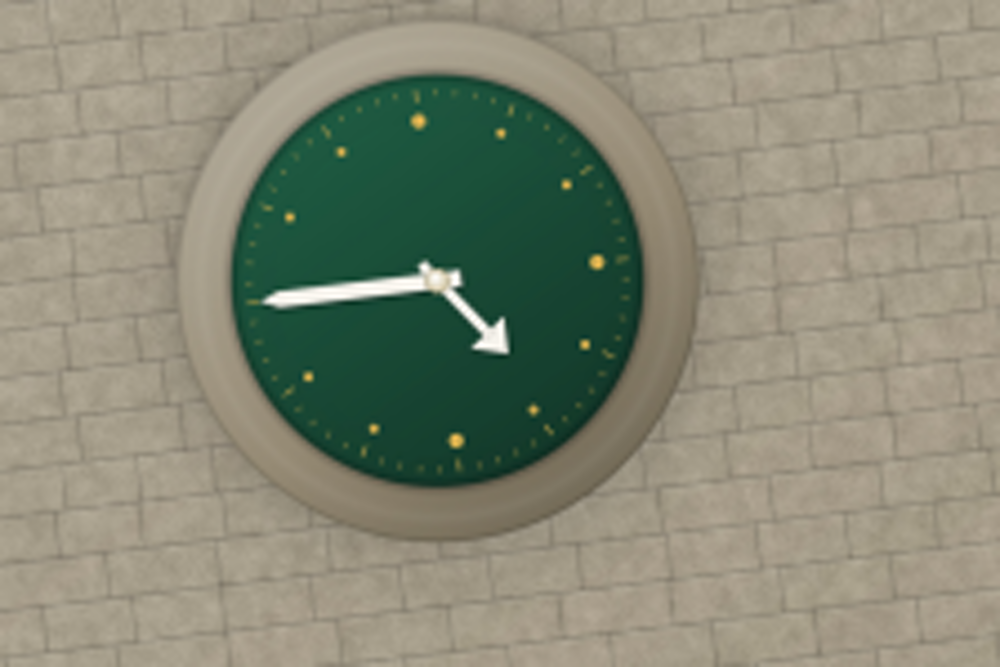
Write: 4h45
